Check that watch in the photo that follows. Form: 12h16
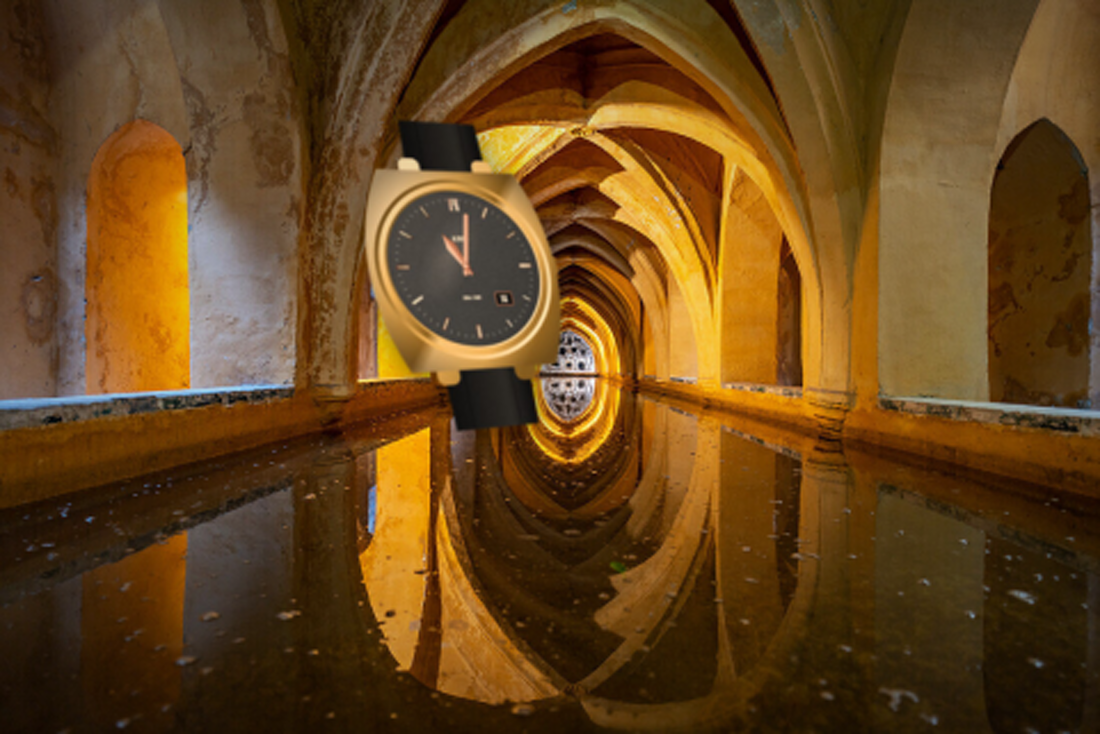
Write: 11h02
